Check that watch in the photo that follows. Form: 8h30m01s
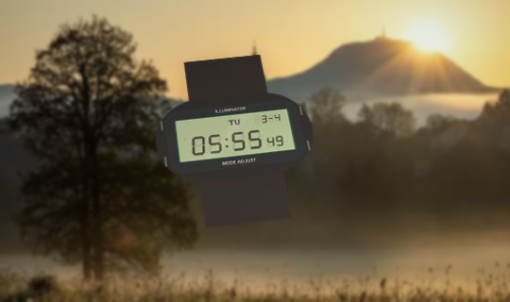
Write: 5h55m49s
